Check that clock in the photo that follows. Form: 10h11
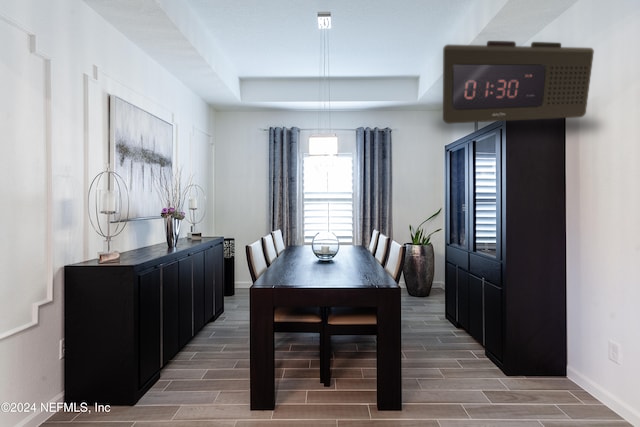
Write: 1h30
